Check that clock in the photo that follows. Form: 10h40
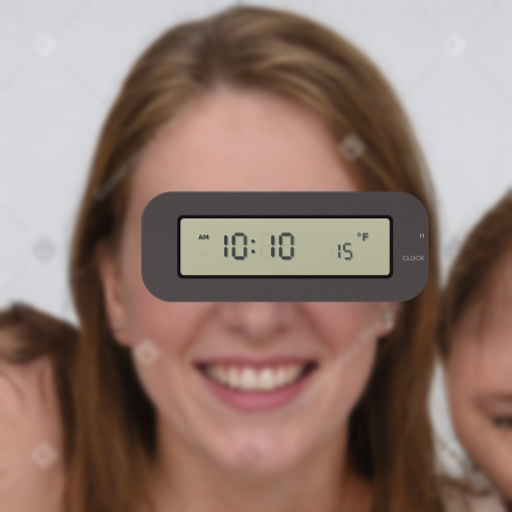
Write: 10h10
